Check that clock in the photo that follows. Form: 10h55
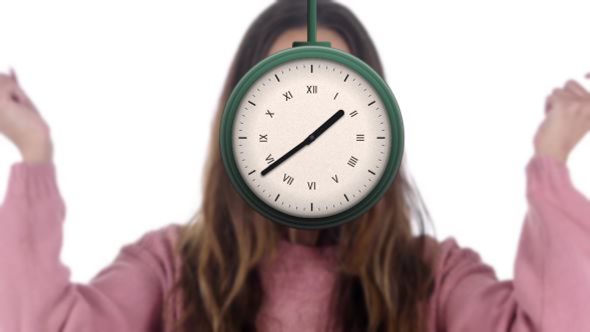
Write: 1h39
